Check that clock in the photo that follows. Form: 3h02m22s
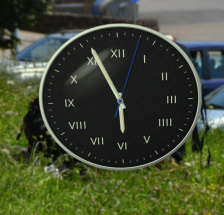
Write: 5h56m03s
